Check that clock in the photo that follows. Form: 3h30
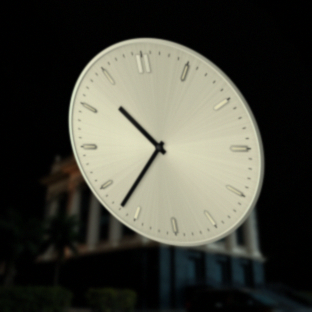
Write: 10h37
